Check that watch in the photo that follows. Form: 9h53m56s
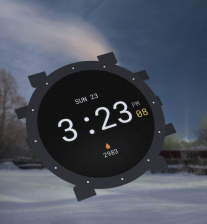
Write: 3h23m08s
